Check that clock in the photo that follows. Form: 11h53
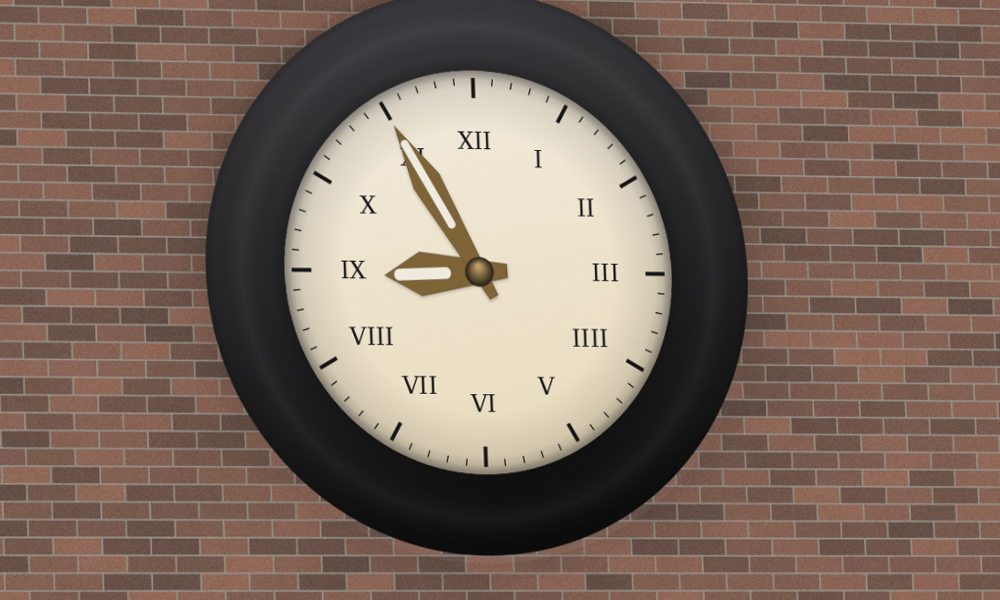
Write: 8h55
